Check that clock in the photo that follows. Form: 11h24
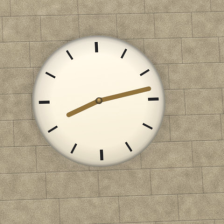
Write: 8h13
